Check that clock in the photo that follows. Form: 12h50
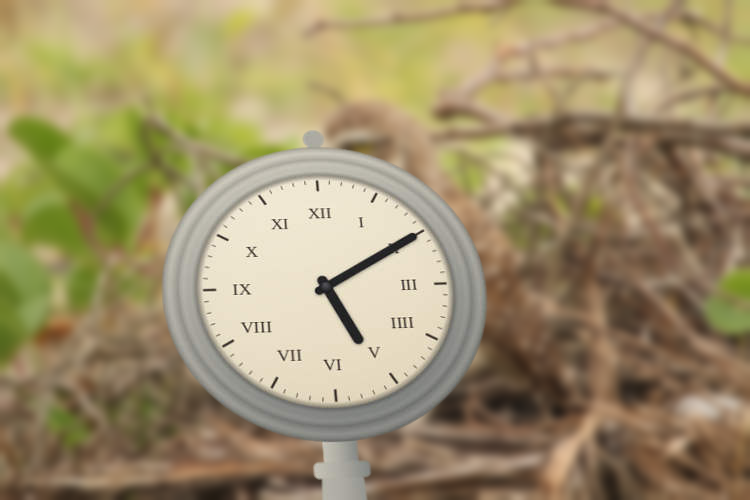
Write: 5h10
